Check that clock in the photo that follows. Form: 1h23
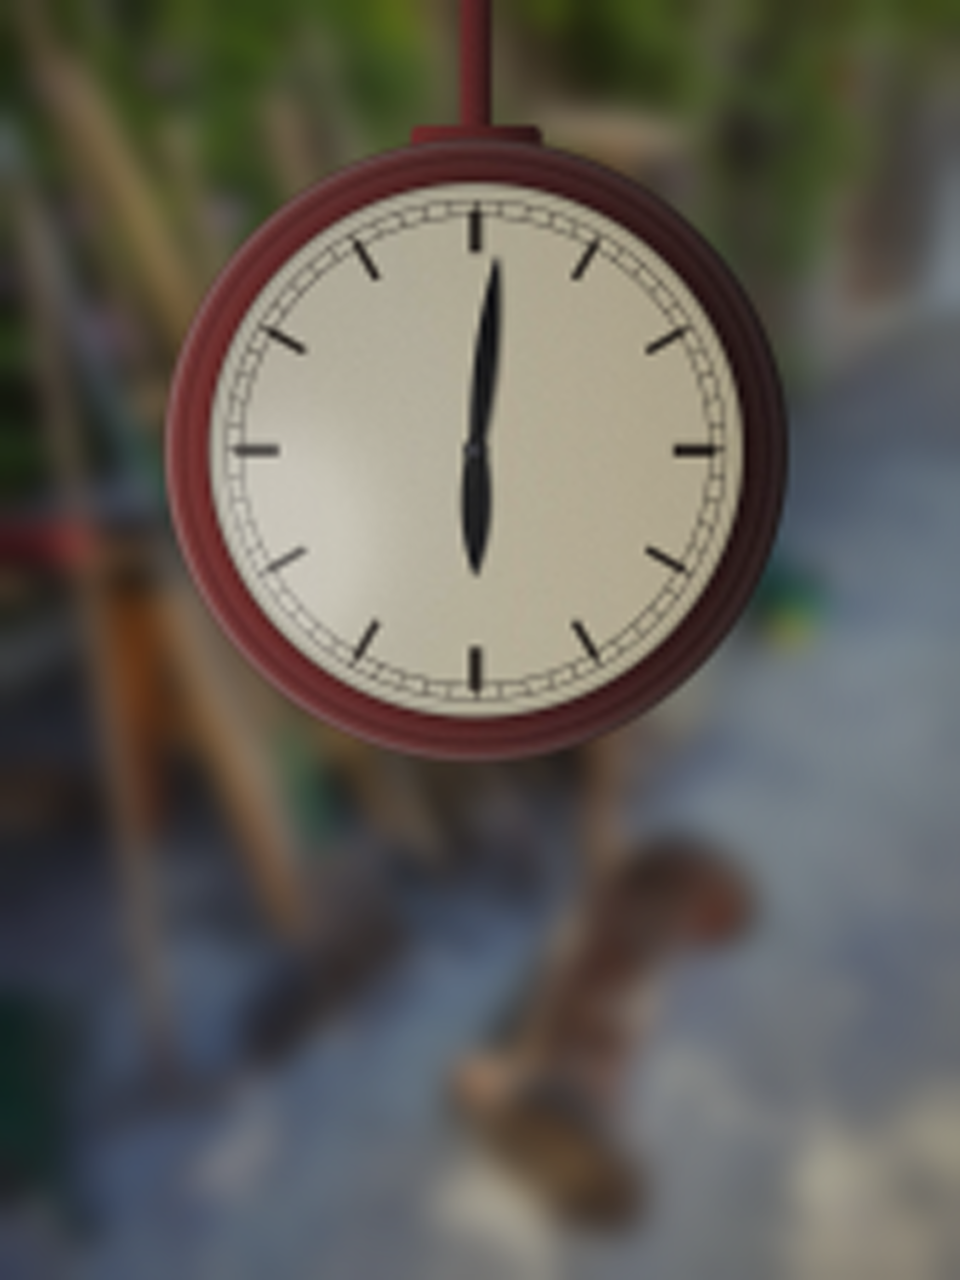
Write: 6h01
